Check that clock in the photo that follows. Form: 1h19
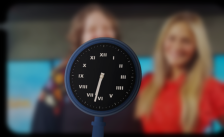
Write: 6h32
